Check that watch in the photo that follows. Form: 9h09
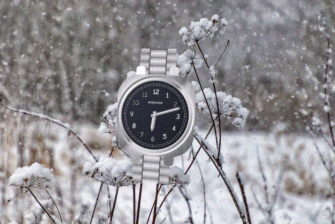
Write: 6h12
